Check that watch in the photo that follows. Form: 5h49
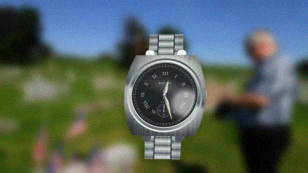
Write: 12h27
